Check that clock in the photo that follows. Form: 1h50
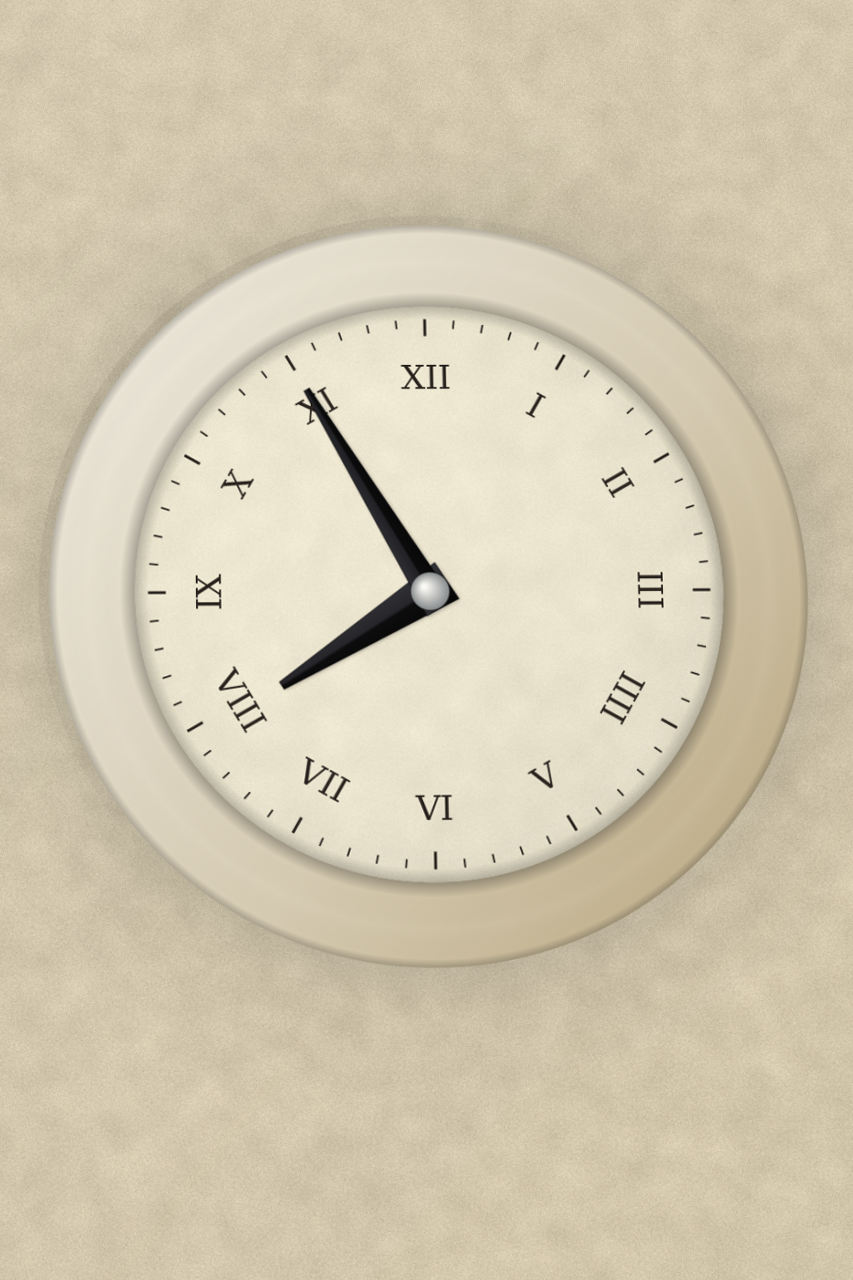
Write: 7h55
